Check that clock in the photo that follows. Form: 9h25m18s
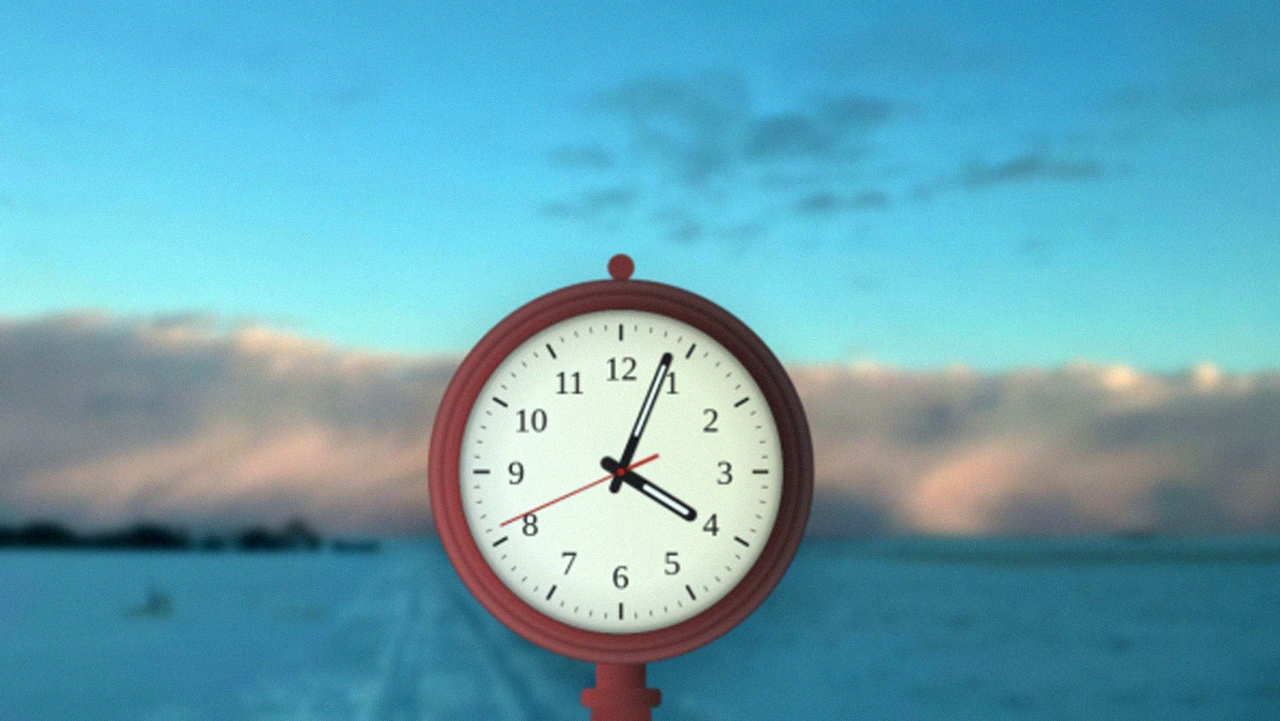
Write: 4h03m41s
